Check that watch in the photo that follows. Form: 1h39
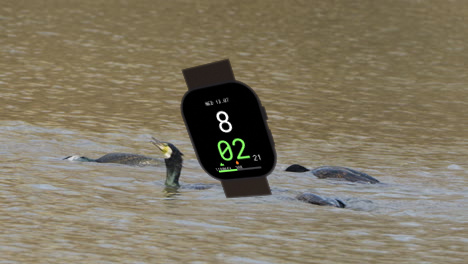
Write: 8h02
